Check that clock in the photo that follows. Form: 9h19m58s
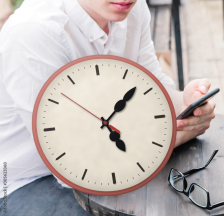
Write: 5h07m52s
